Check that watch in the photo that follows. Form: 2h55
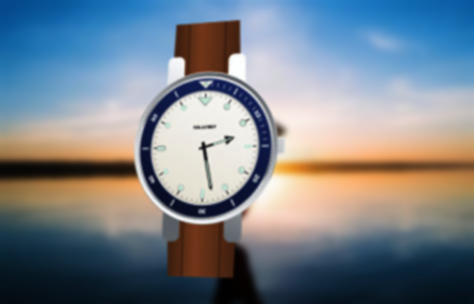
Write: 2h28
